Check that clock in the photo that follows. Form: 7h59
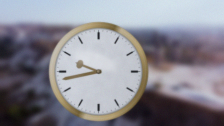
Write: 9h43
